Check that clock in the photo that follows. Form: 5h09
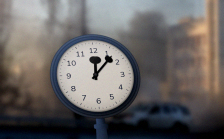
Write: 12h07
